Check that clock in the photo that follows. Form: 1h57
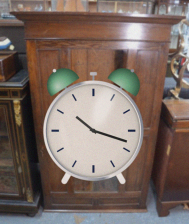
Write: 10h18
